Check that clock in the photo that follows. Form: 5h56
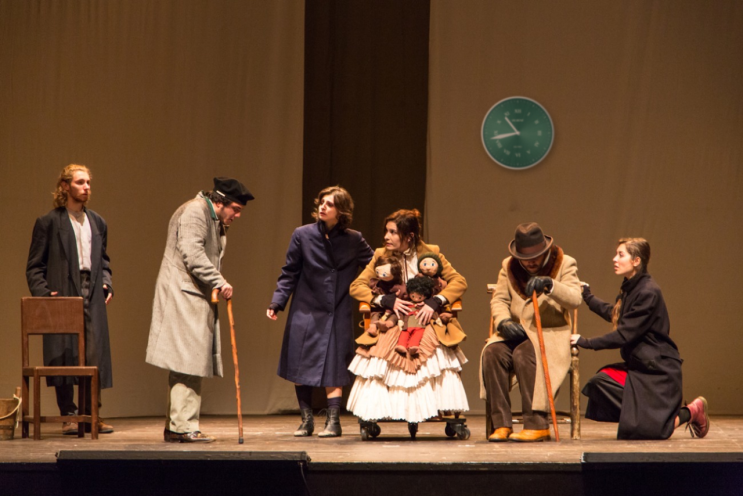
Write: 10h43
